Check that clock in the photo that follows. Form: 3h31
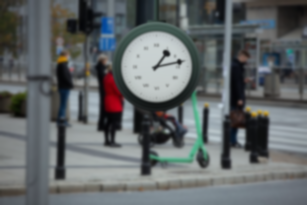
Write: 1h13
